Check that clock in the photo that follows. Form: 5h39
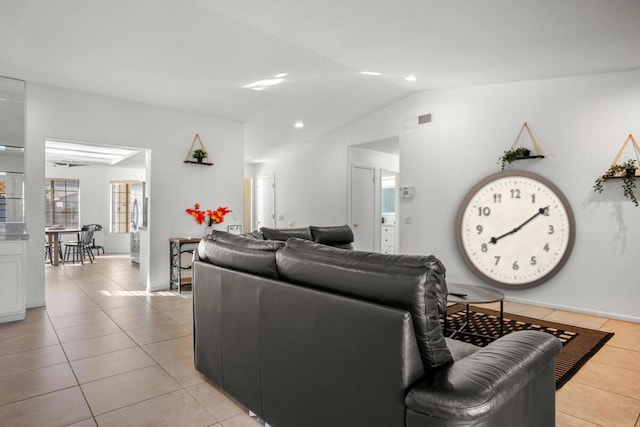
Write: 8h09
